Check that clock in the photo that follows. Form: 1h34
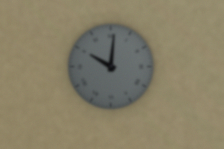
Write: 10h01
